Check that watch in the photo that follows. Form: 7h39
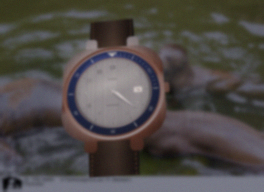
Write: 4h22
